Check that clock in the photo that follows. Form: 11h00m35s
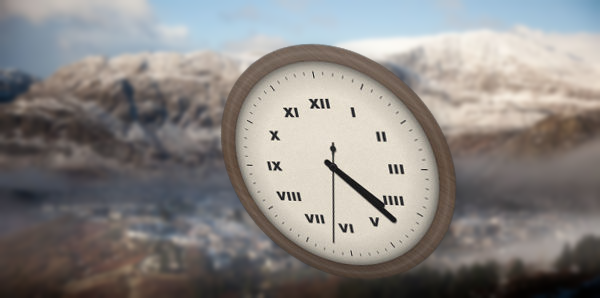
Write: 4h22m32s
